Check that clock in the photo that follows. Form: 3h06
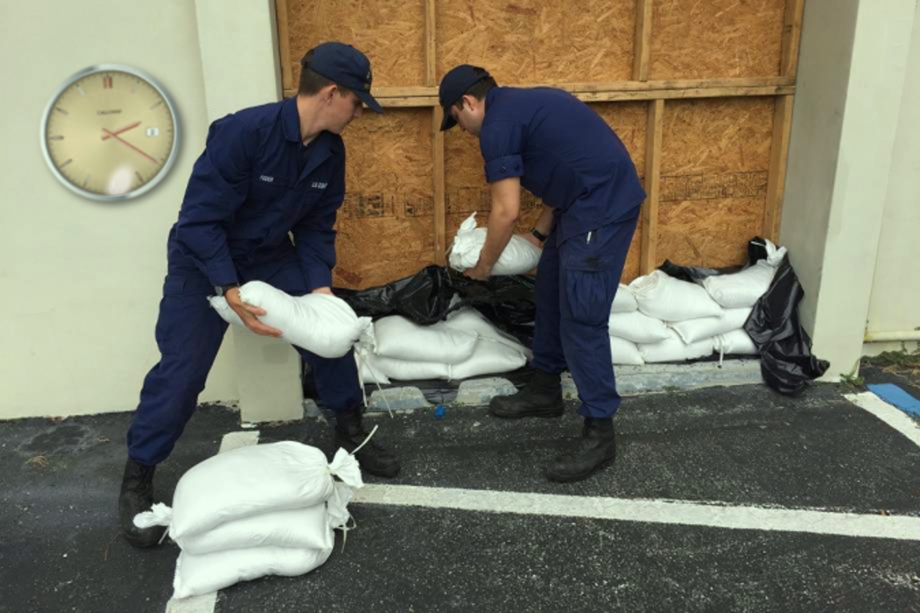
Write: 2h21
